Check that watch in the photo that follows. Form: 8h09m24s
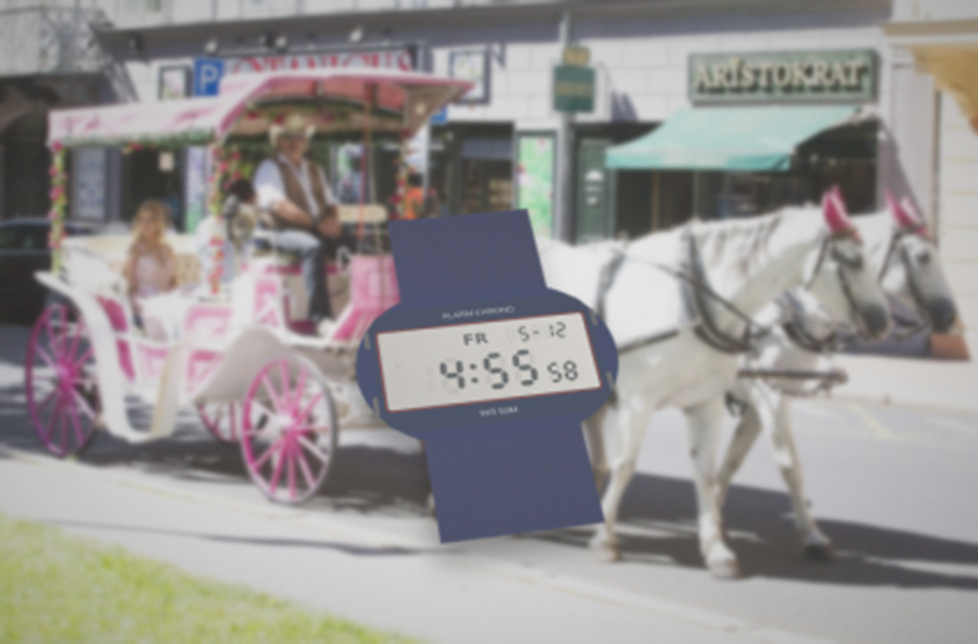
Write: 4h55m58s
